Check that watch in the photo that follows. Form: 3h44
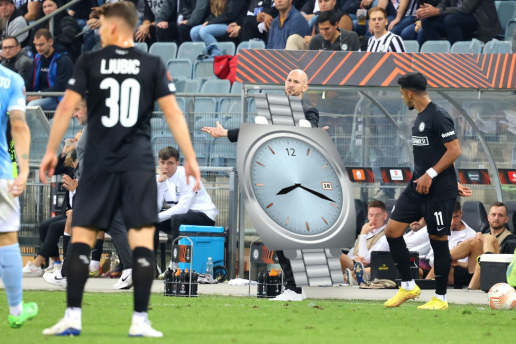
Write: 8h19
